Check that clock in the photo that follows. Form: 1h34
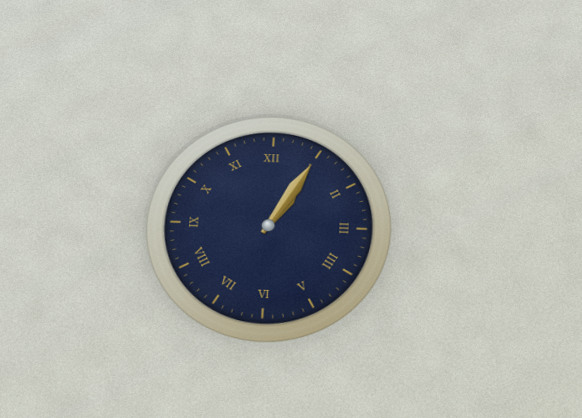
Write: 1h05
